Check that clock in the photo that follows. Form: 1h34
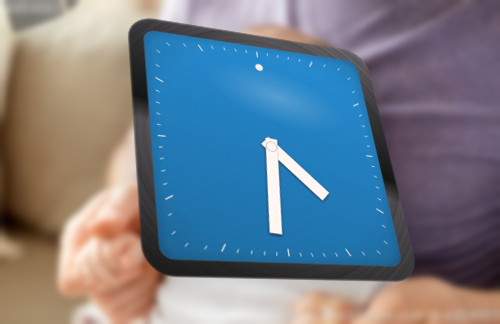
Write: 4h31
